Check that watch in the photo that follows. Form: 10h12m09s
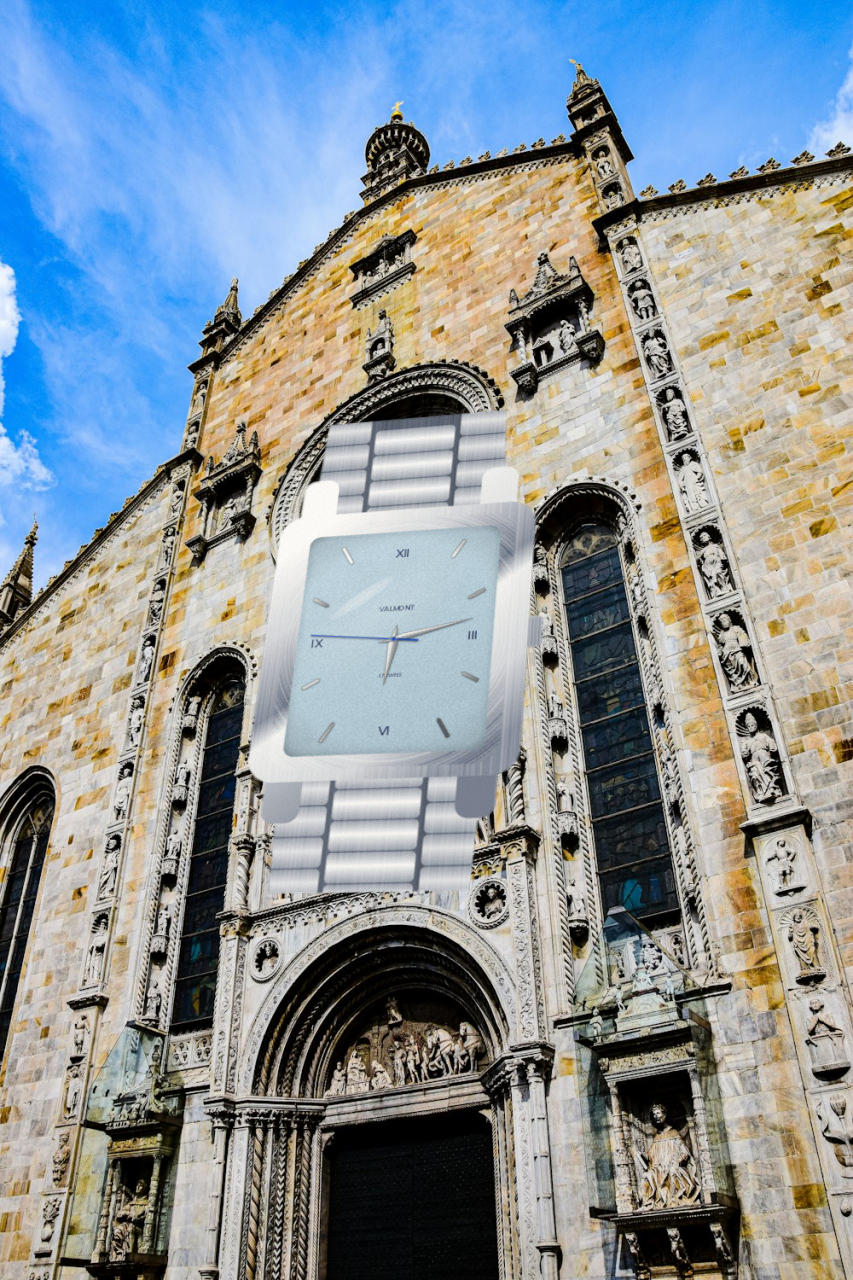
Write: 6h12m46s
